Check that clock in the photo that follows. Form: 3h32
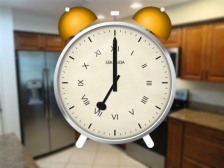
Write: 7h00
